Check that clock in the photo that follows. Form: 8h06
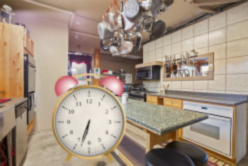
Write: 6h33
